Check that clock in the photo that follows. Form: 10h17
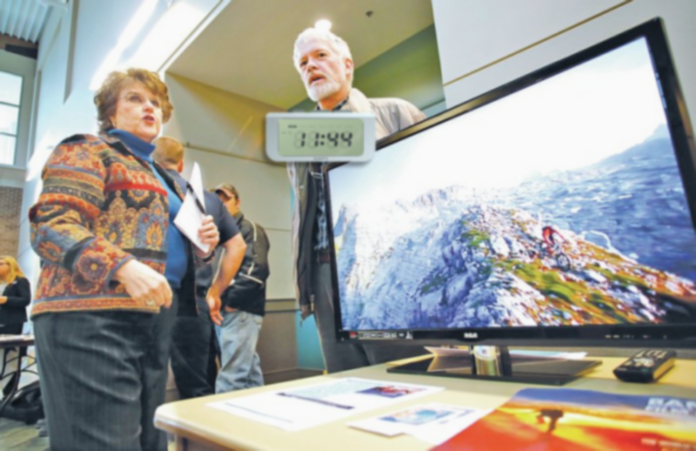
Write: 11h44
